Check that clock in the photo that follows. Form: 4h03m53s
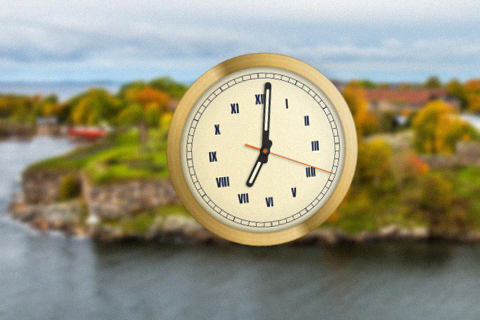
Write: 7h01m19s
